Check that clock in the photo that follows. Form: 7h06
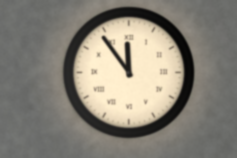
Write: 11h54
